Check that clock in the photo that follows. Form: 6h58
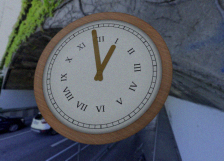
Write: 12h59
